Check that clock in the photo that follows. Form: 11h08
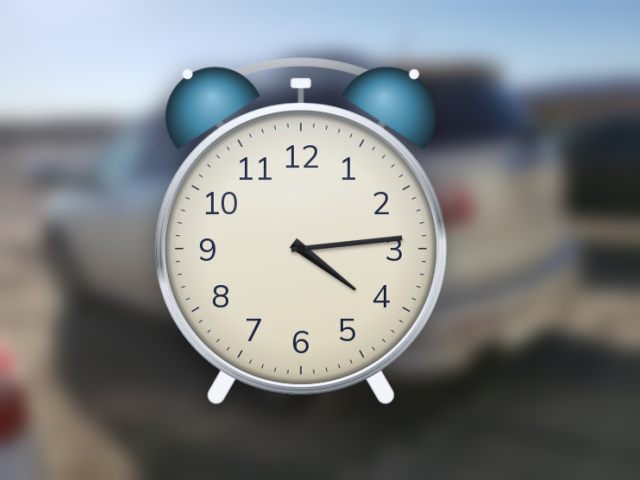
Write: 4h14
